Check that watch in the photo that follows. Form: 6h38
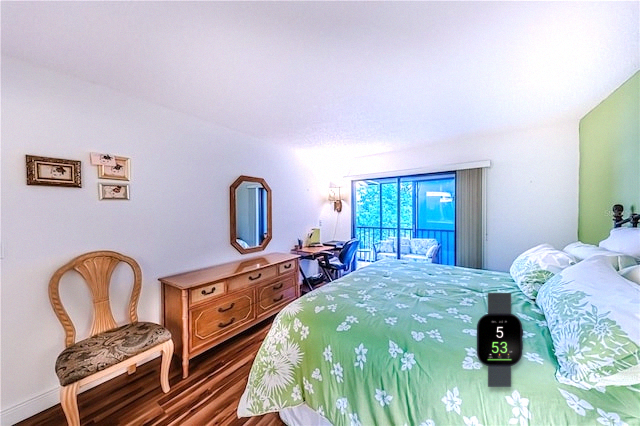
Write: 5h53
